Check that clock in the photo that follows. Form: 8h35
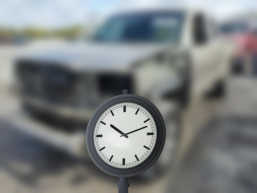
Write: 10h12
